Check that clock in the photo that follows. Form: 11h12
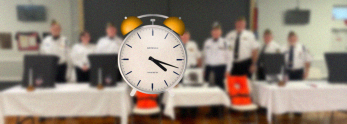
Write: 4h18
